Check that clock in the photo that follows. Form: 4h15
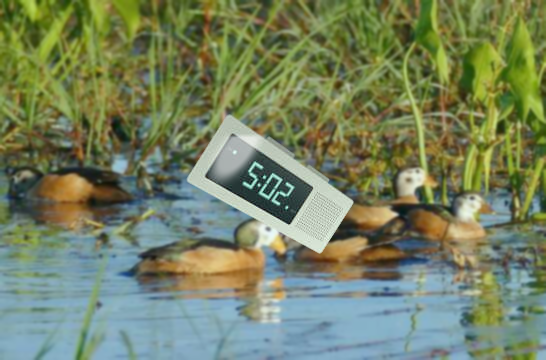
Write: 5h02
